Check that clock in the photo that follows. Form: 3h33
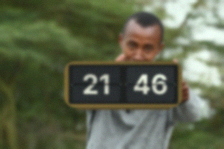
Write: 21h46
